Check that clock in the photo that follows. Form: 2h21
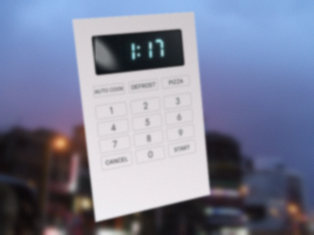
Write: 1h17
